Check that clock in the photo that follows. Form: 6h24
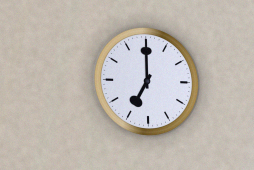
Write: 7h00
